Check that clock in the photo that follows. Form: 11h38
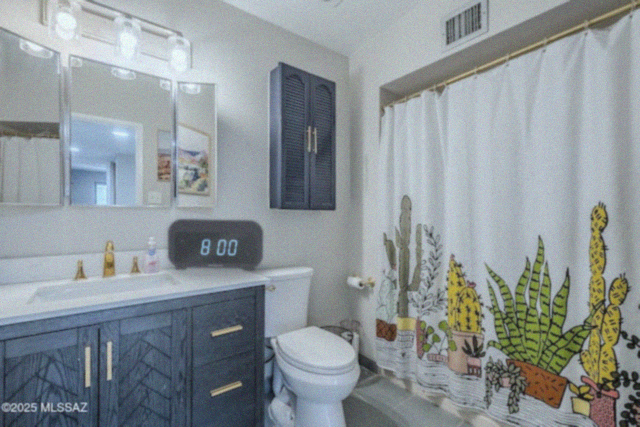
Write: 8h00
